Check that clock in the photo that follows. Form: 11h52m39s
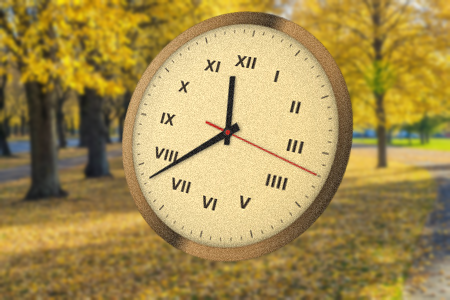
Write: 11h38m17s
